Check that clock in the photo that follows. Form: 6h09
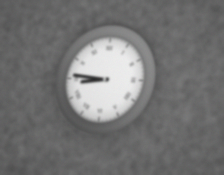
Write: 8h46
